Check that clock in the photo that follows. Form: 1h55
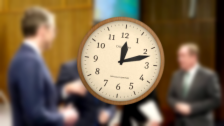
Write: 12h12
